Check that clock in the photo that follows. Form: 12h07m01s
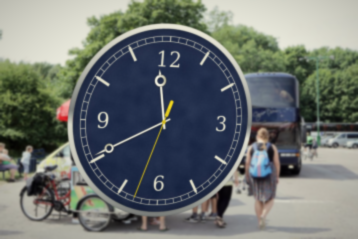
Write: 11h40m33s
